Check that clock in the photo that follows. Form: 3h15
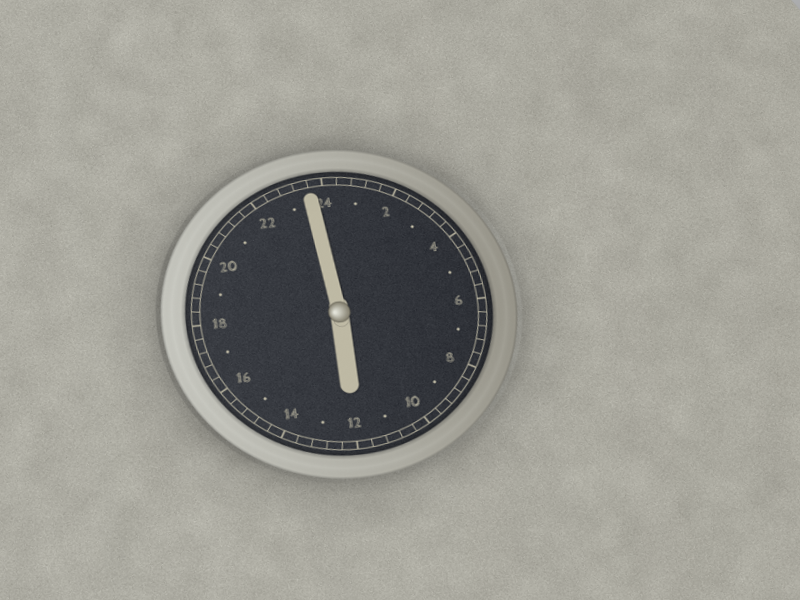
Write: 11h59
